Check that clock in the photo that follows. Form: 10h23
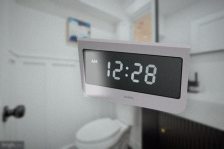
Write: 12h28
